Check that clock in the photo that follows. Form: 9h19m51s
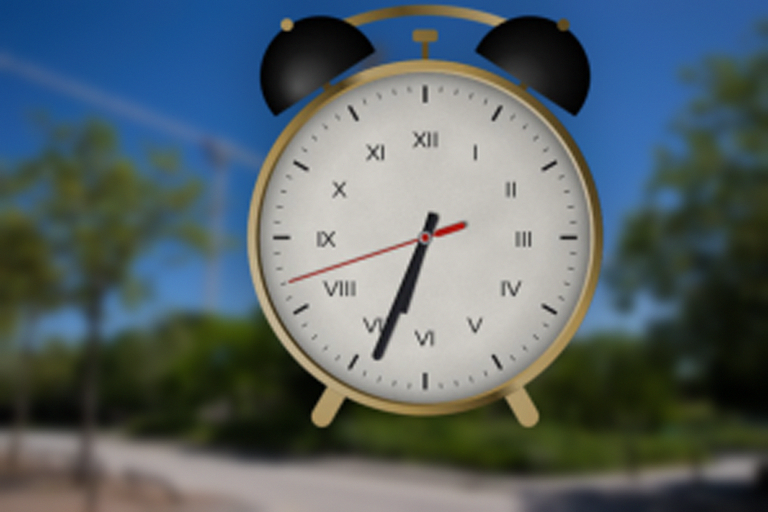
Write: 6h33m42s
